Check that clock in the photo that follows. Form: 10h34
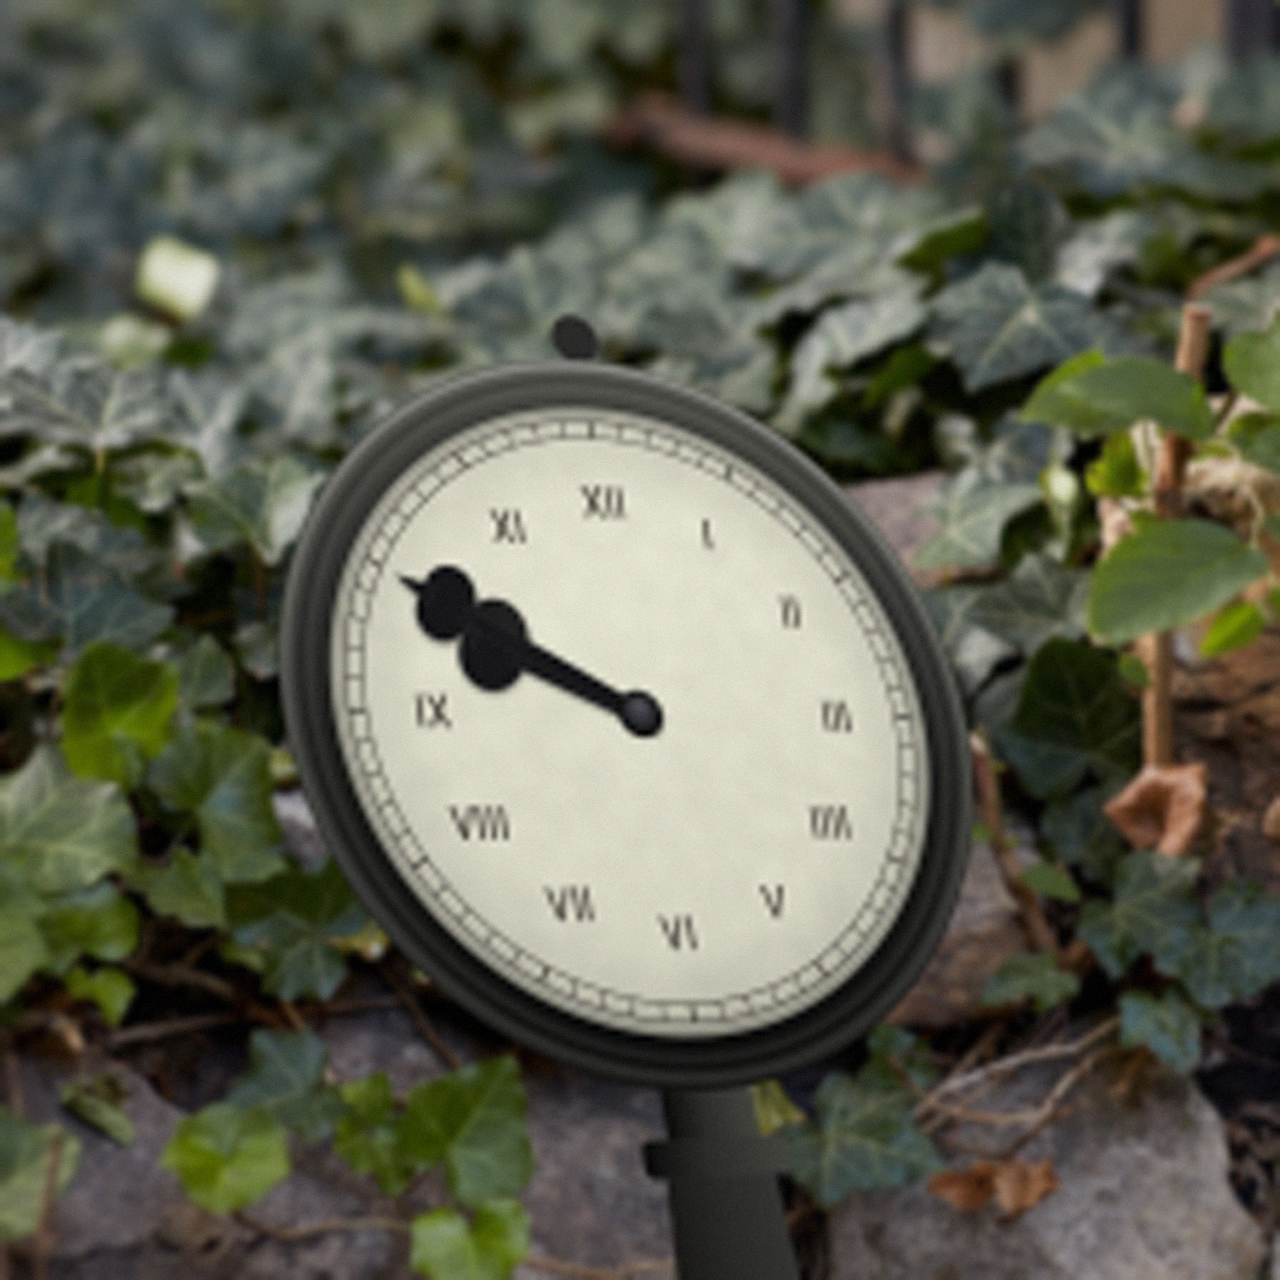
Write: 9h50
